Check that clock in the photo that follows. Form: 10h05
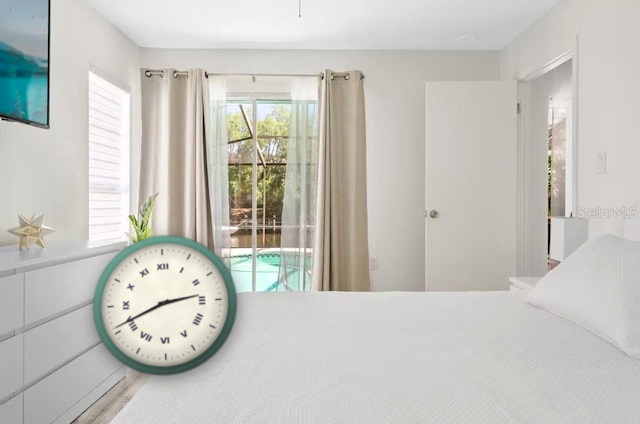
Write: 2h41
